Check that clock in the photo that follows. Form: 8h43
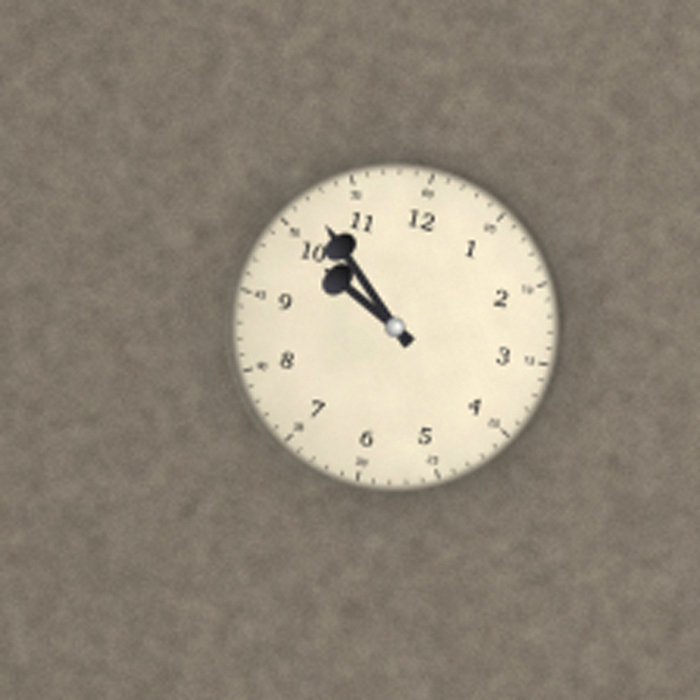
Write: 9h52
